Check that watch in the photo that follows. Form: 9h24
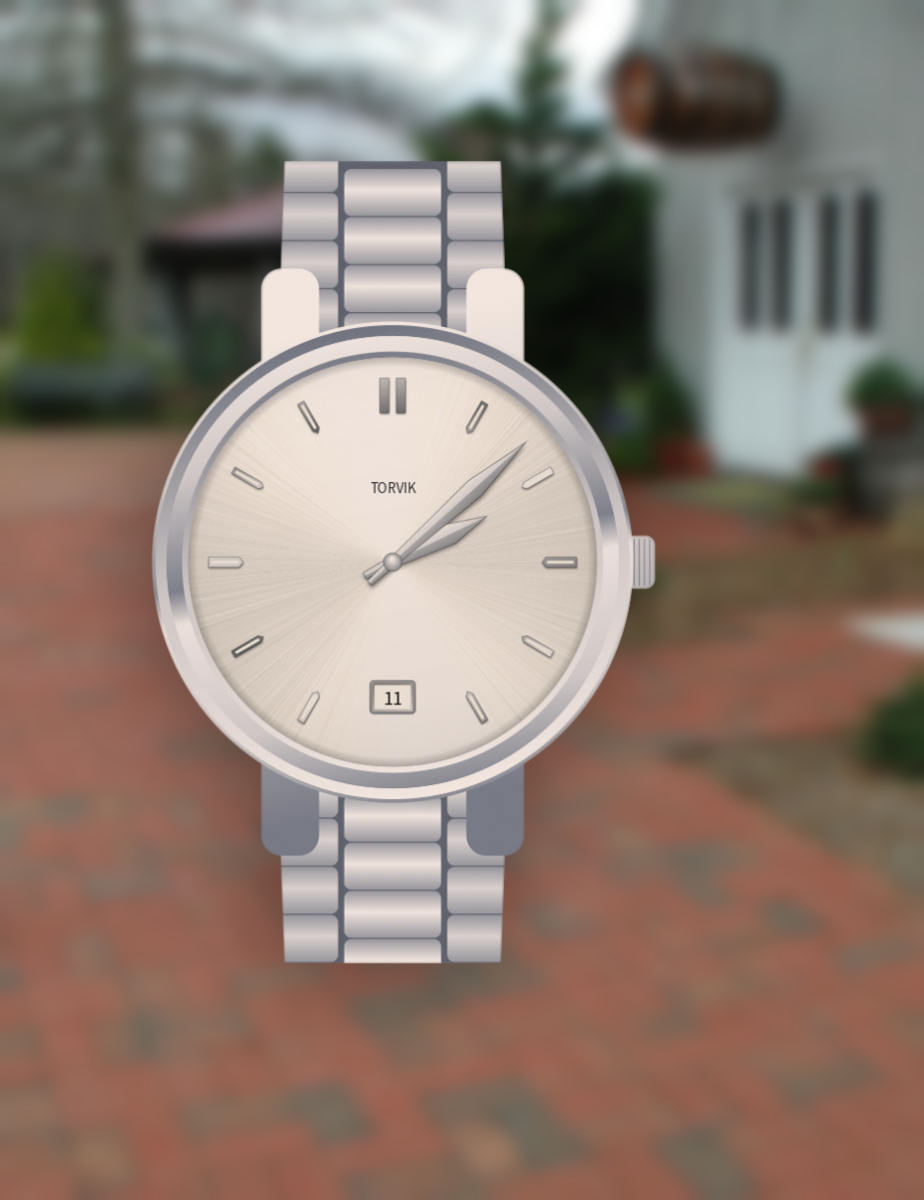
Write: 2h08
